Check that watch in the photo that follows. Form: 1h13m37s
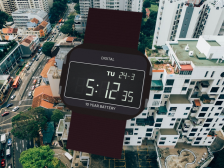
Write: 5h12m35s
